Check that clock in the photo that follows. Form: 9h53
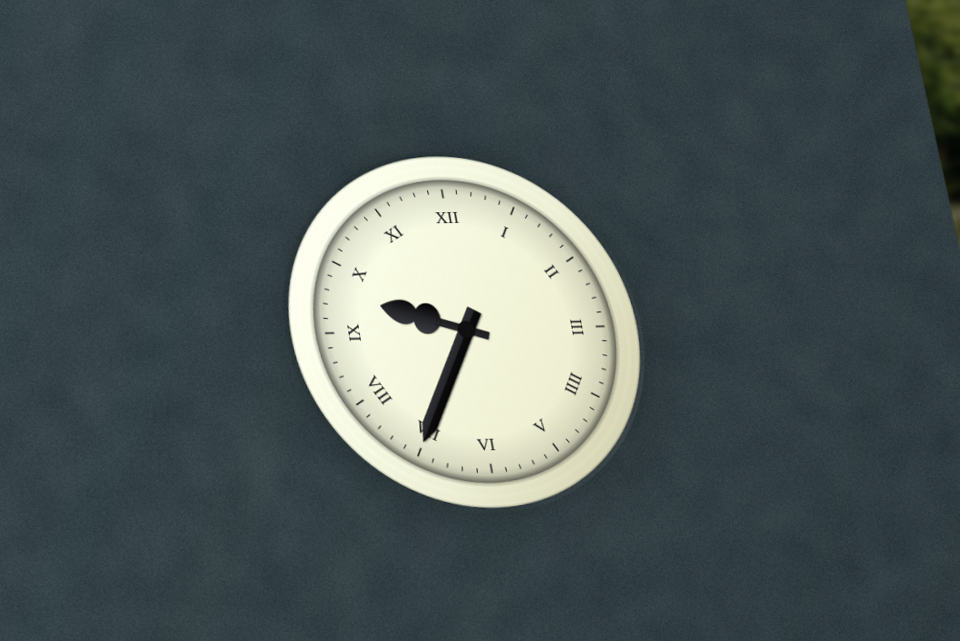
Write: 9h35
